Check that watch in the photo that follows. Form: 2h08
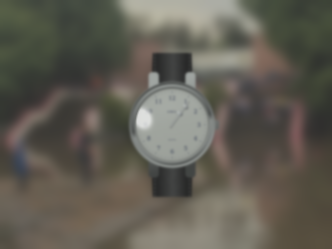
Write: 1h06
